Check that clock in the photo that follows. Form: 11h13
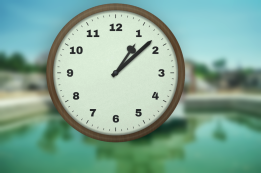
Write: 1h08
